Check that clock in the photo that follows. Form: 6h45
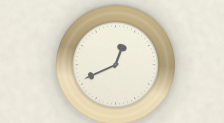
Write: 12h41
